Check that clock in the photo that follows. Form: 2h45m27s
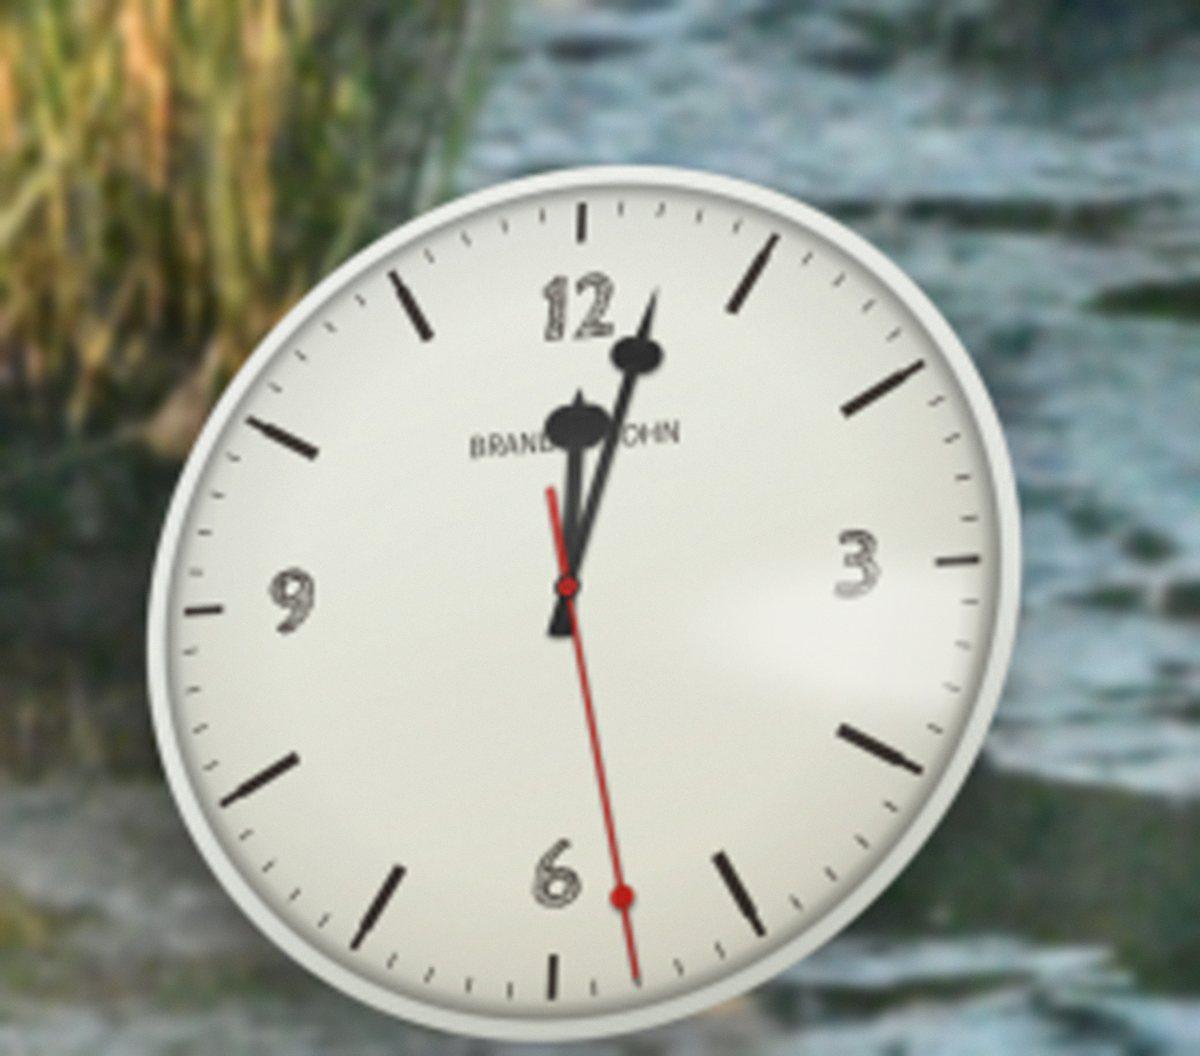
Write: 12h02m28s
